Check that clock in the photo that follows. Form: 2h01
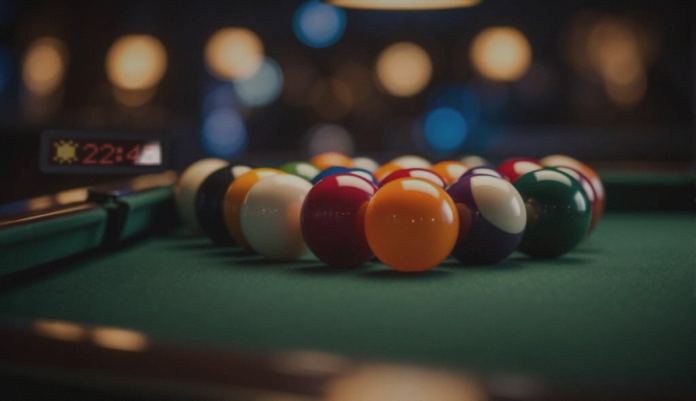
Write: 22h45
